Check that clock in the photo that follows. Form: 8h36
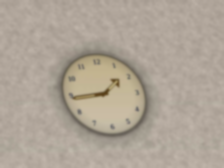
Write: 1h44
